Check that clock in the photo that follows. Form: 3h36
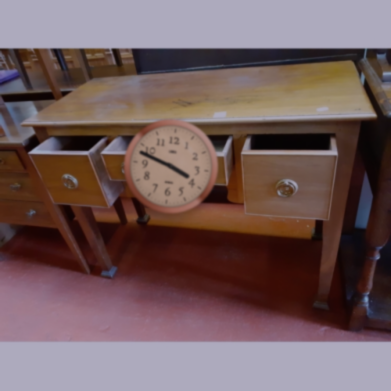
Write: 3h48
